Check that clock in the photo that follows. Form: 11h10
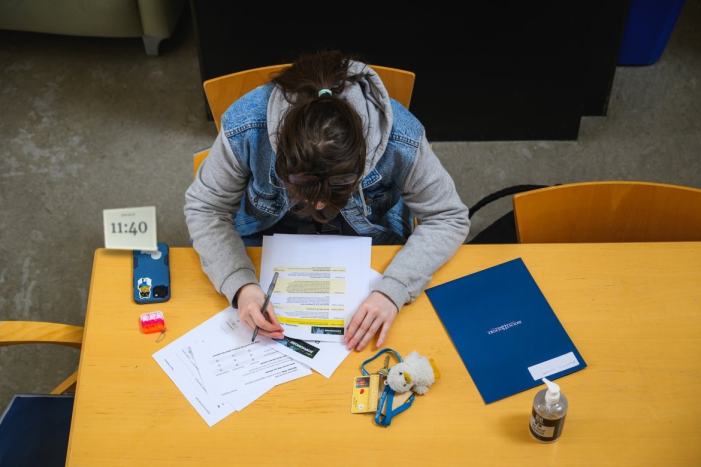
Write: 11h40
